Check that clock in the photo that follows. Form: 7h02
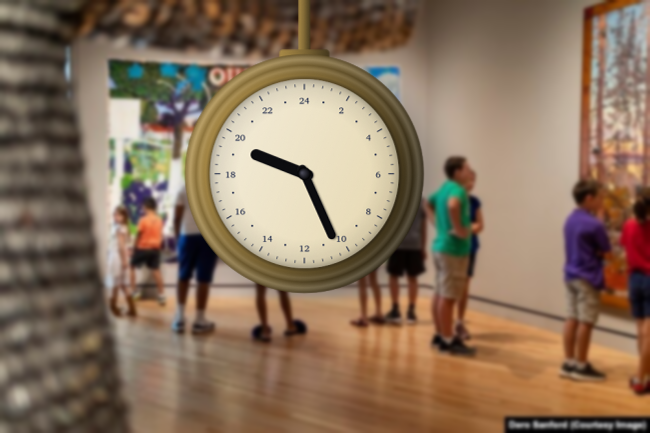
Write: 19h26
